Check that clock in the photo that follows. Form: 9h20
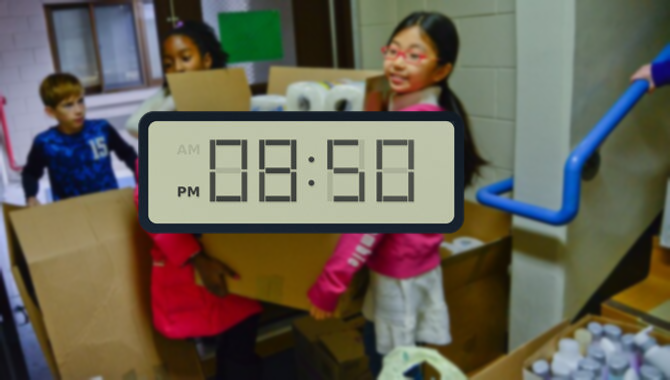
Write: 8h50
